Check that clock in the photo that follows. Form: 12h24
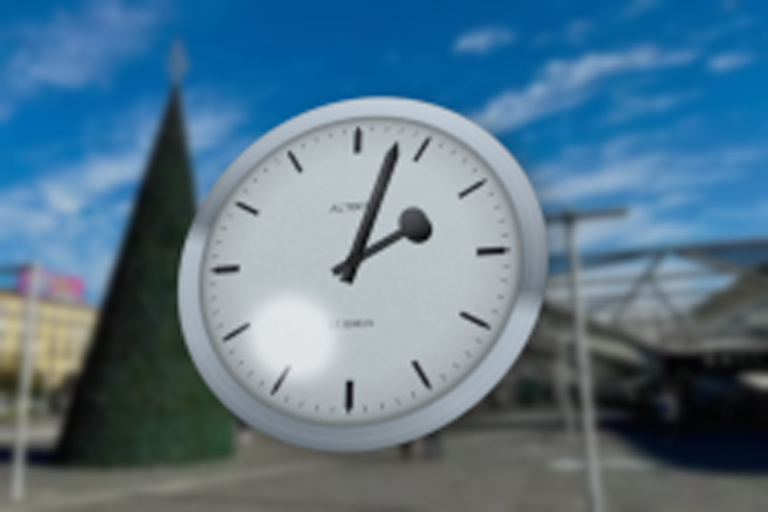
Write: 2h03
